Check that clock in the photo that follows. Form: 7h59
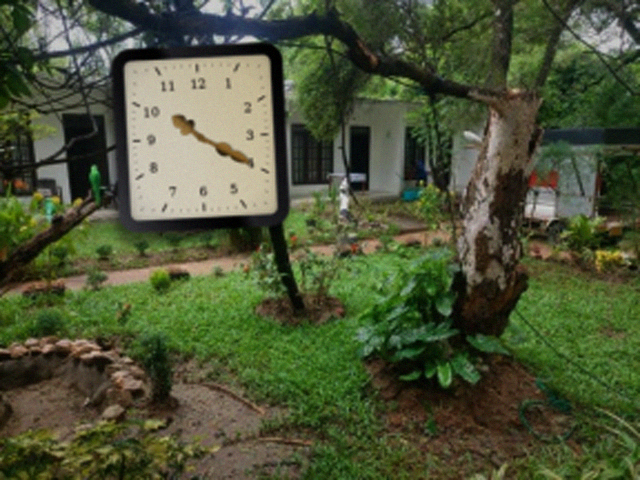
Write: 10h20
